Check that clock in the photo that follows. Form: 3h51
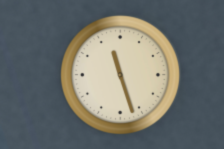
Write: 11h27
